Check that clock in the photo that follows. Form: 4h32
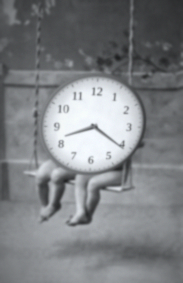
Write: 8h21
